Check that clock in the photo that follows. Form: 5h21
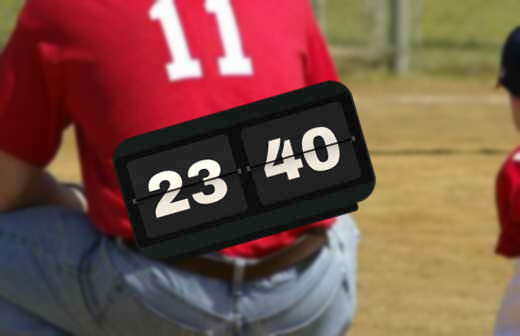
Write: 23h40
